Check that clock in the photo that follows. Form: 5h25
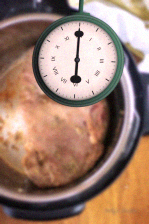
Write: 6h00
